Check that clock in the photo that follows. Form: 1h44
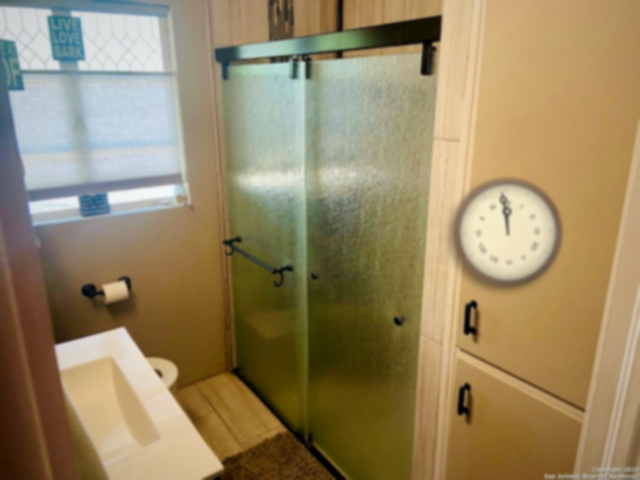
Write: 11h59
